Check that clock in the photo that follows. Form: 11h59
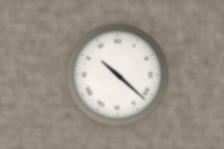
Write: 10h22
